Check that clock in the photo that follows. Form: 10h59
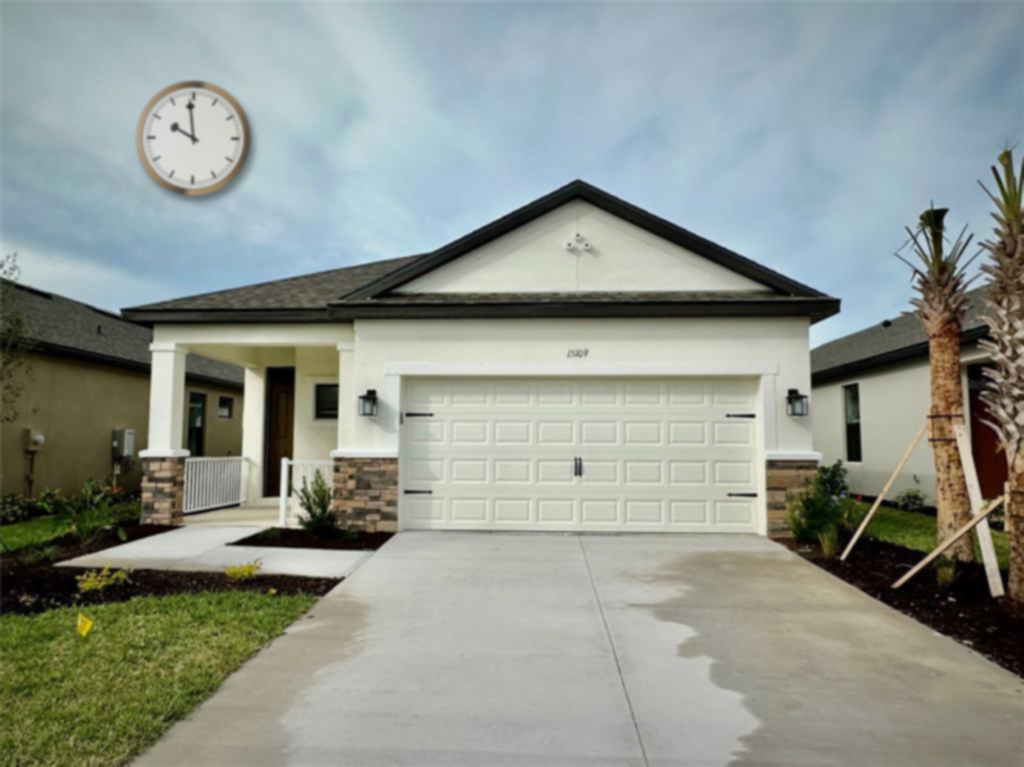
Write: 9h59
